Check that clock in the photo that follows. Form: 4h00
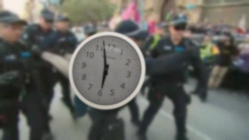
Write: 5h57
